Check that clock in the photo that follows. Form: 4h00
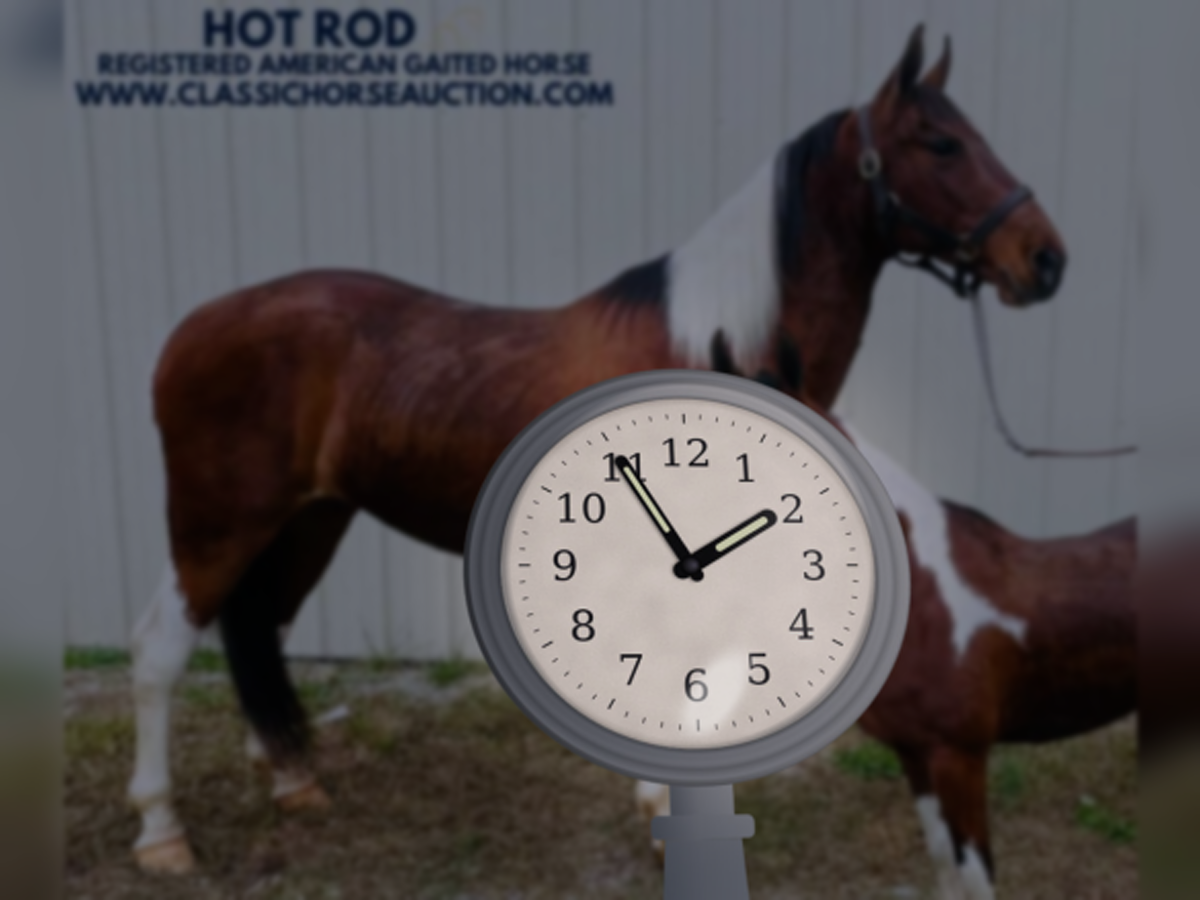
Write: 1h55
